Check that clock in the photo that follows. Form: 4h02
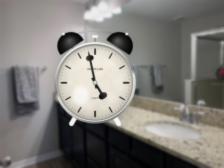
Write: 4h58
